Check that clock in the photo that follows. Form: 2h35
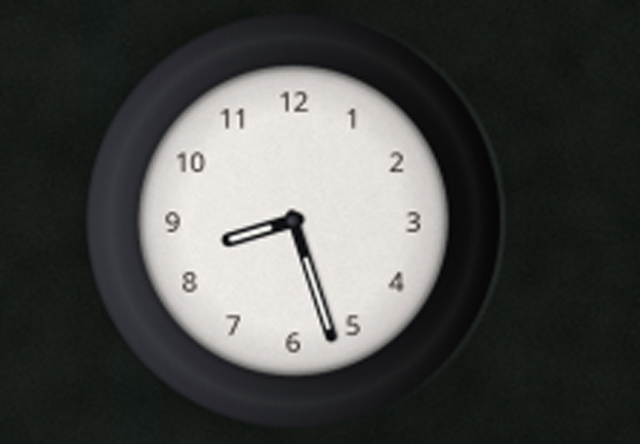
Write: 8h27
